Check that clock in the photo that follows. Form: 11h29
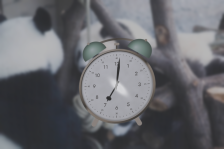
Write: 7h01
